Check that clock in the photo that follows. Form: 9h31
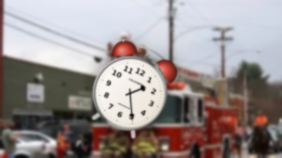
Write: 1h25
